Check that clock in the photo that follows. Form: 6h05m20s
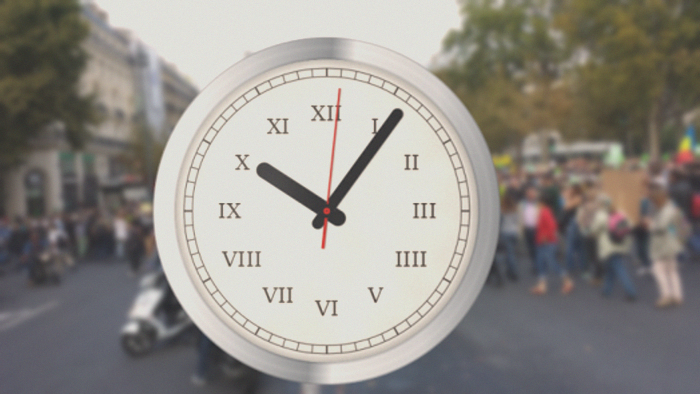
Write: 10h06m01s
